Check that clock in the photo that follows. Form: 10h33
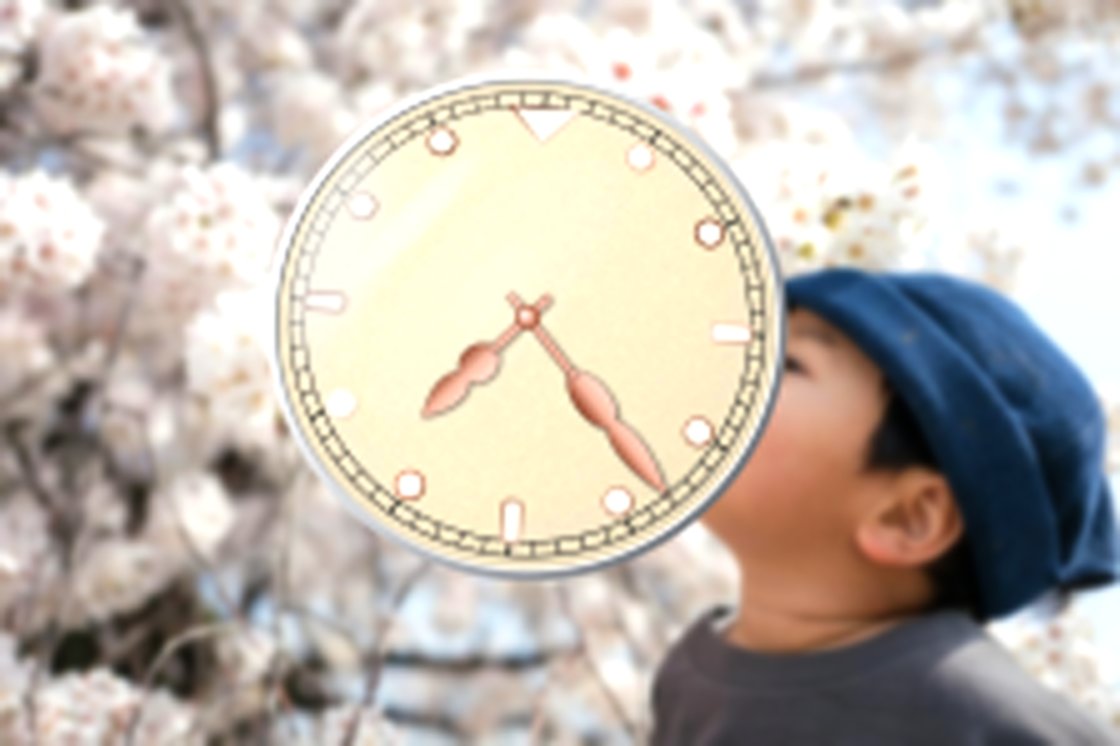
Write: 7h23
